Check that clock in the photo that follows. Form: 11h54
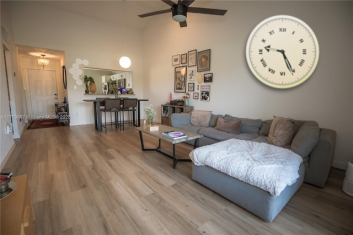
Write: 9h26
